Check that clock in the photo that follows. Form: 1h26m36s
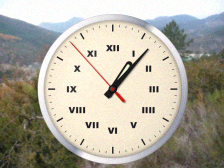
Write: 1h06m53s
